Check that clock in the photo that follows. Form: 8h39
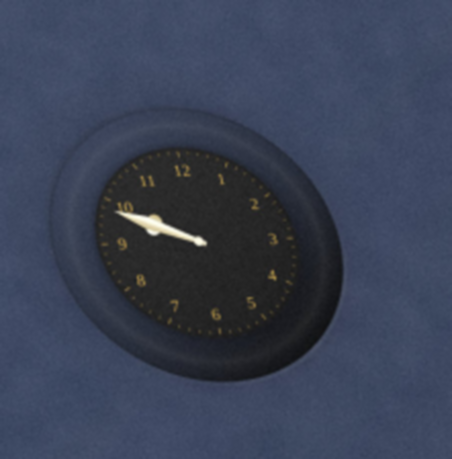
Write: 9h49
